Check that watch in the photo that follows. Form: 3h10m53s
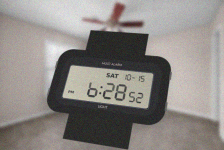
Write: 6h28m52s
